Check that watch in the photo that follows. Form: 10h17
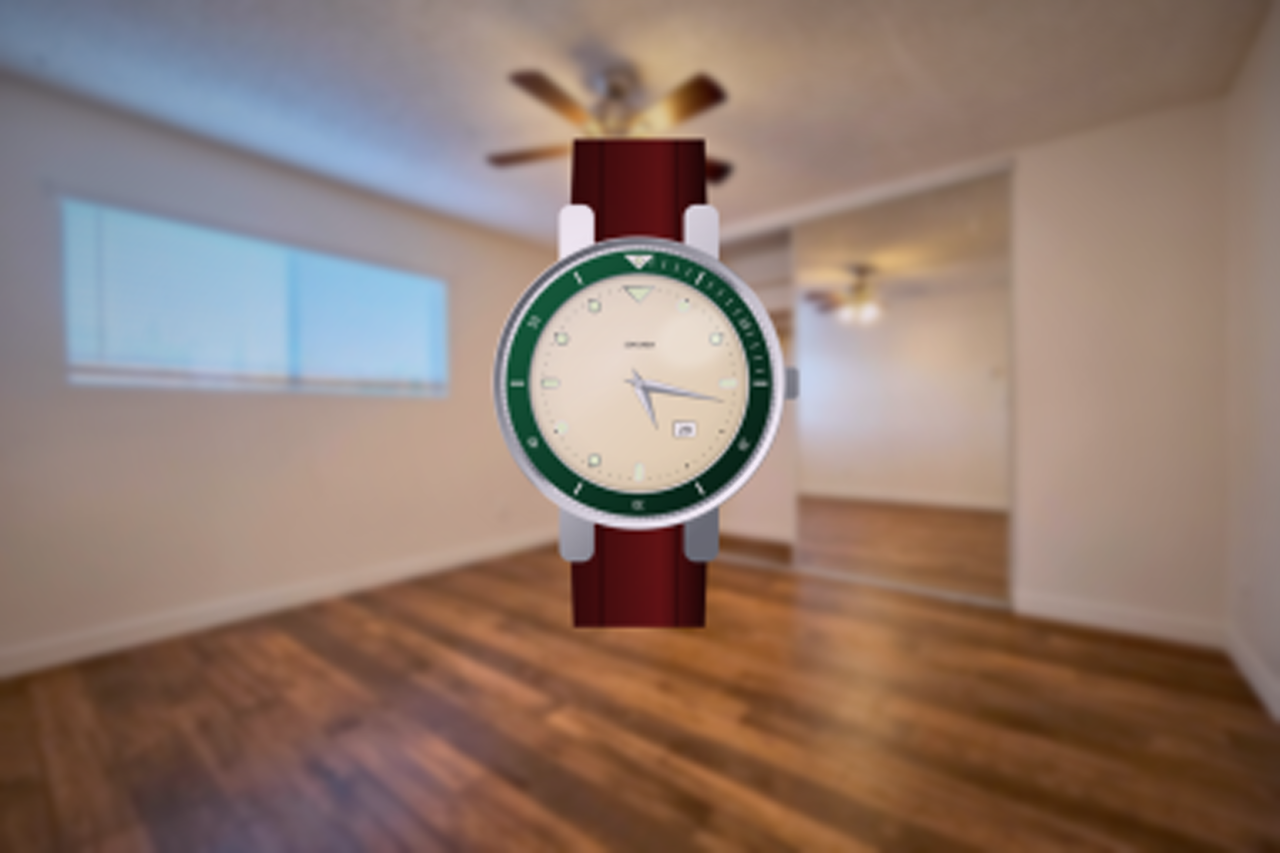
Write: 5h17
